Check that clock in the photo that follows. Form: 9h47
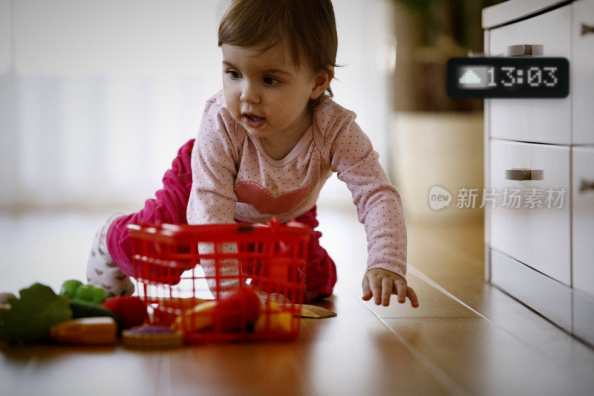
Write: 13h03
